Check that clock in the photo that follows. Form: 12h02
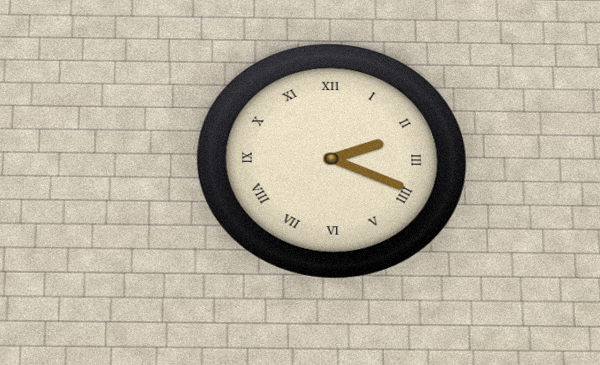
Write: 2h19
